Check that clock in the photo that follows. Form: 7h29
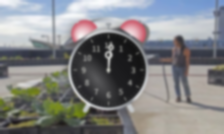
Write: 12h01
